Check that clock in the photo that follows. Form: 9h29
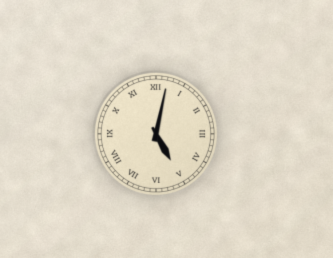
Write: 5h02
